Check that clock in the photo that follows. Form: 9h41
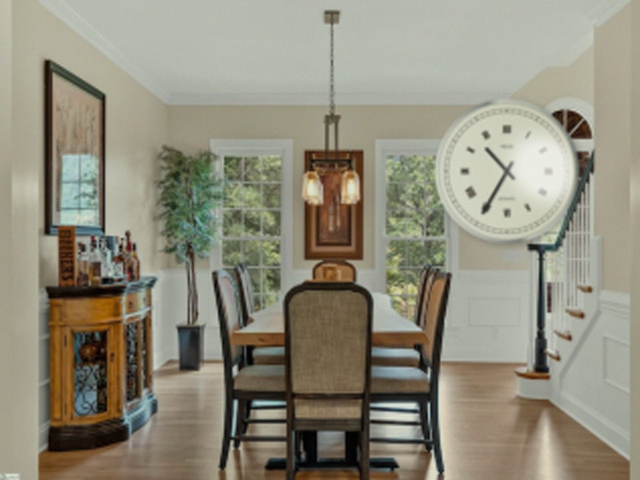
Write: 10h35
